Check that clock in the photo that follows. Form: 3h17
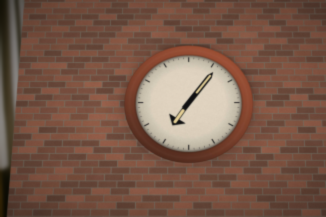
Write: 7h06
